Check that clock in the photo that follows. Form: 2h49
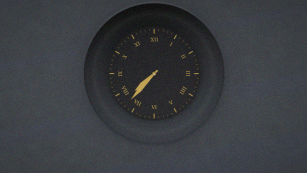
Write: 7h37
